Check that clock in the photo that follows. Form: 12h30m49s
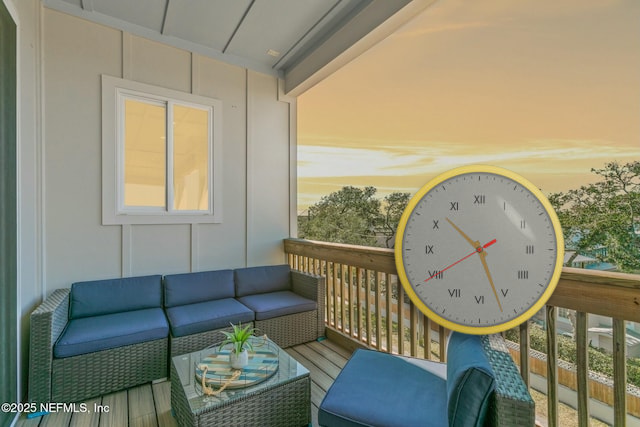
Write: 10h26m40s
